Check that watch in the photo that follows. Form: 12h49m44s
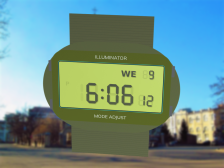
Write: 6h06m12s
